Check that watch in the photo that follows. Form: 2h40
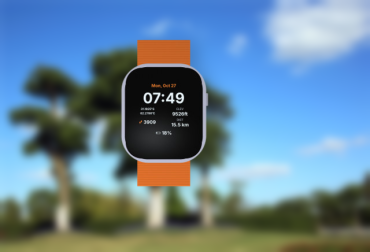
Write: 7h49
